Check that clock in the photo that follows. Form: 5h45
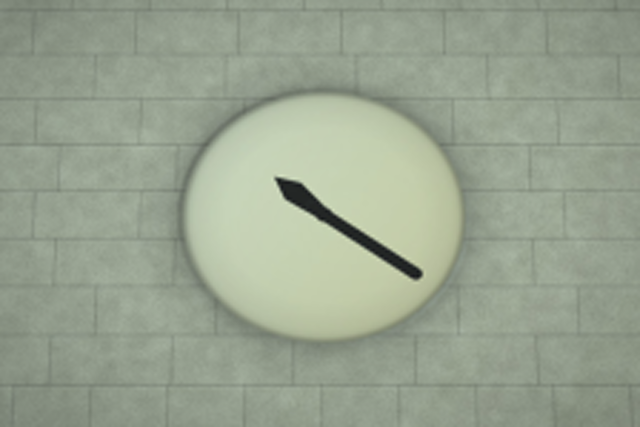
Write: 10h21
